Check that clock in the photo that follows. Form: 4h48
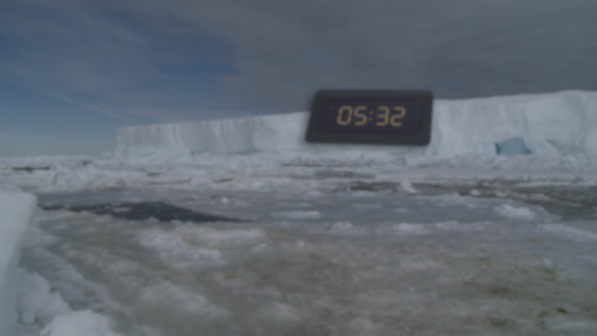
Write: 5h32
